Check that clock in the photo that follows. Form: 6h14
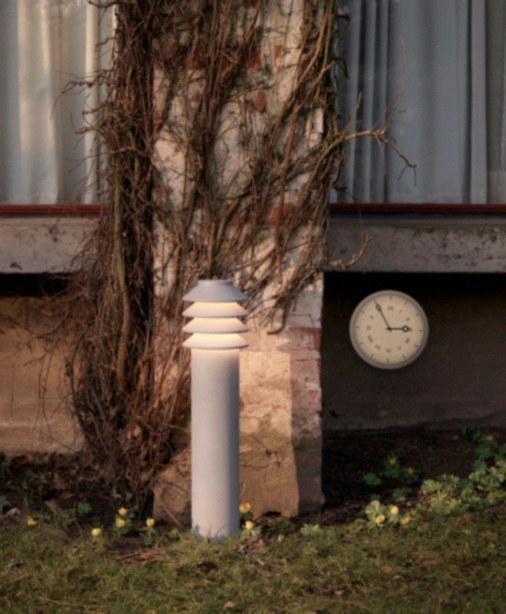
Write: 2h55
